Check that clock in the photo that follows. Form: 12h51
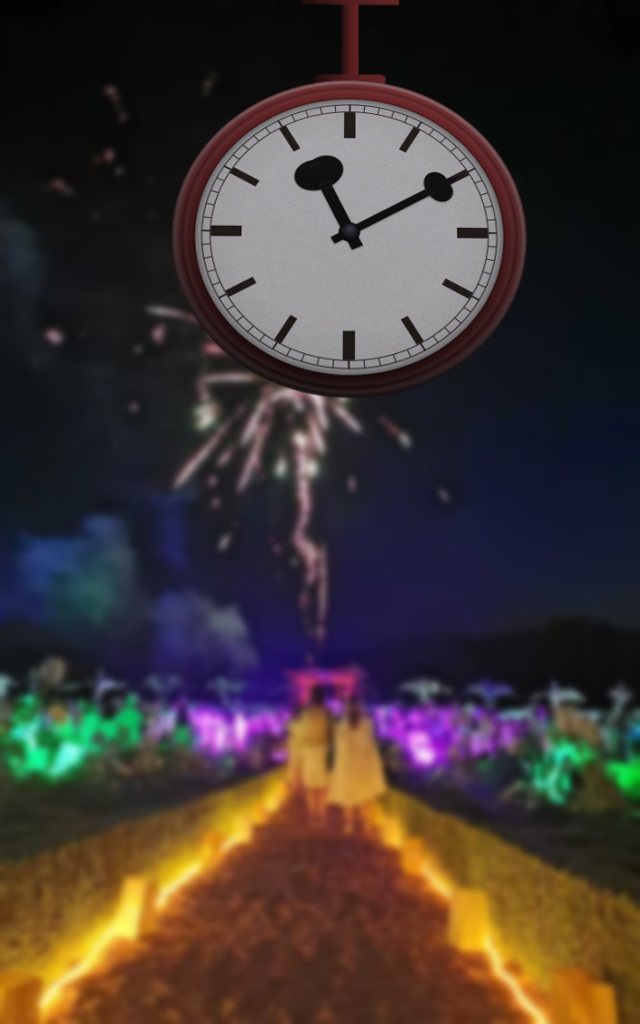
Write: 11h10
